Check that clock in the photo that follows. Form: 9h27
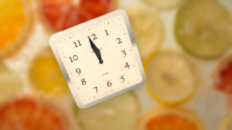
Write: 11h59
